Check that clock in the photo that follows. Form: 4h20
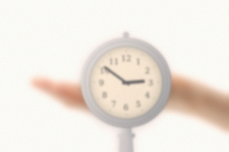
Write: 2h51
